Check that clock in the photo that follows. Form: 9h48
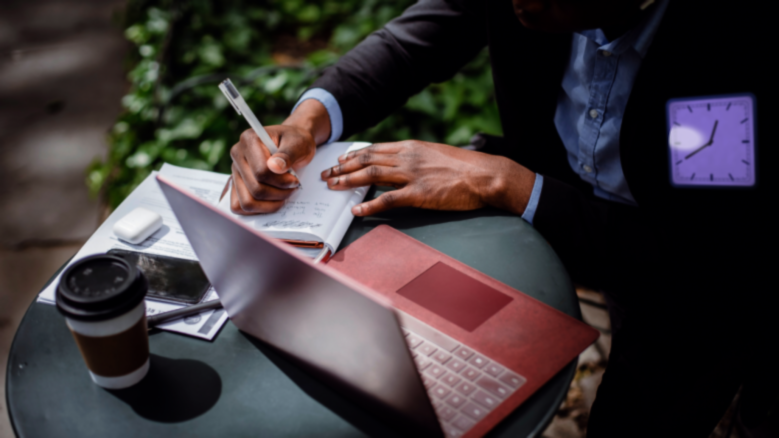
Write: 12h40
